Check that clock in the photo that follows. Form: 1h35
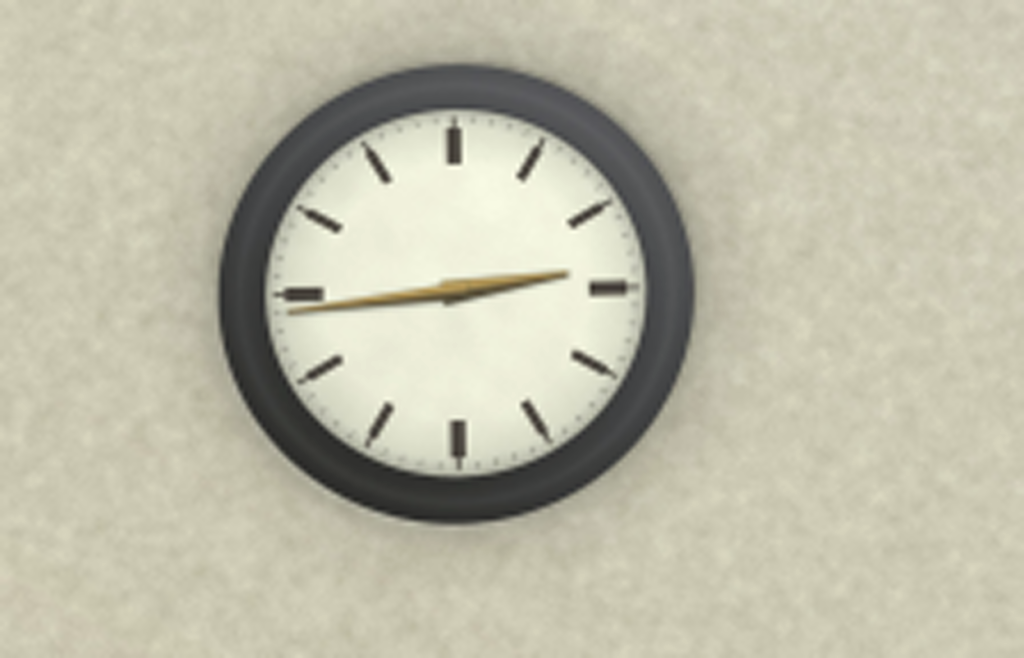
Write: 2h44
